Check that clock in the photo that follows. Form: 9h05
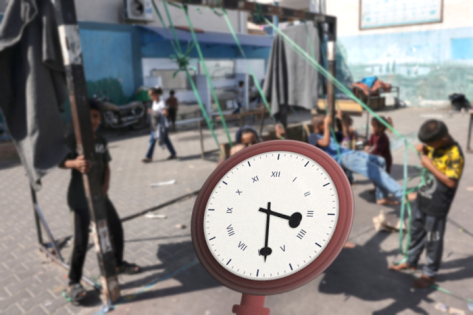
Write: 3h29
